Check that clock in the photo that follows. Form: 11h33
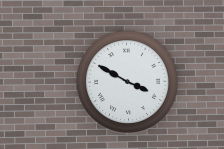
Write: 3h50
